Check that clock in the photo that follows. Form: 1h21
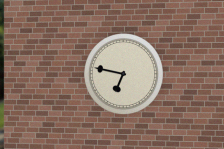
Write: 6h47
